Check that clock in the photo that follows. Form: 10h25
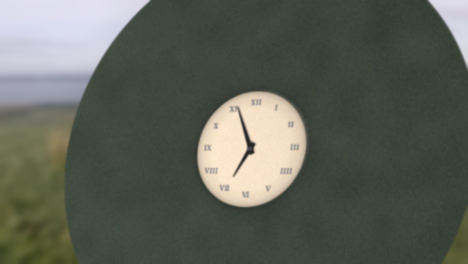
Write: 6h56
